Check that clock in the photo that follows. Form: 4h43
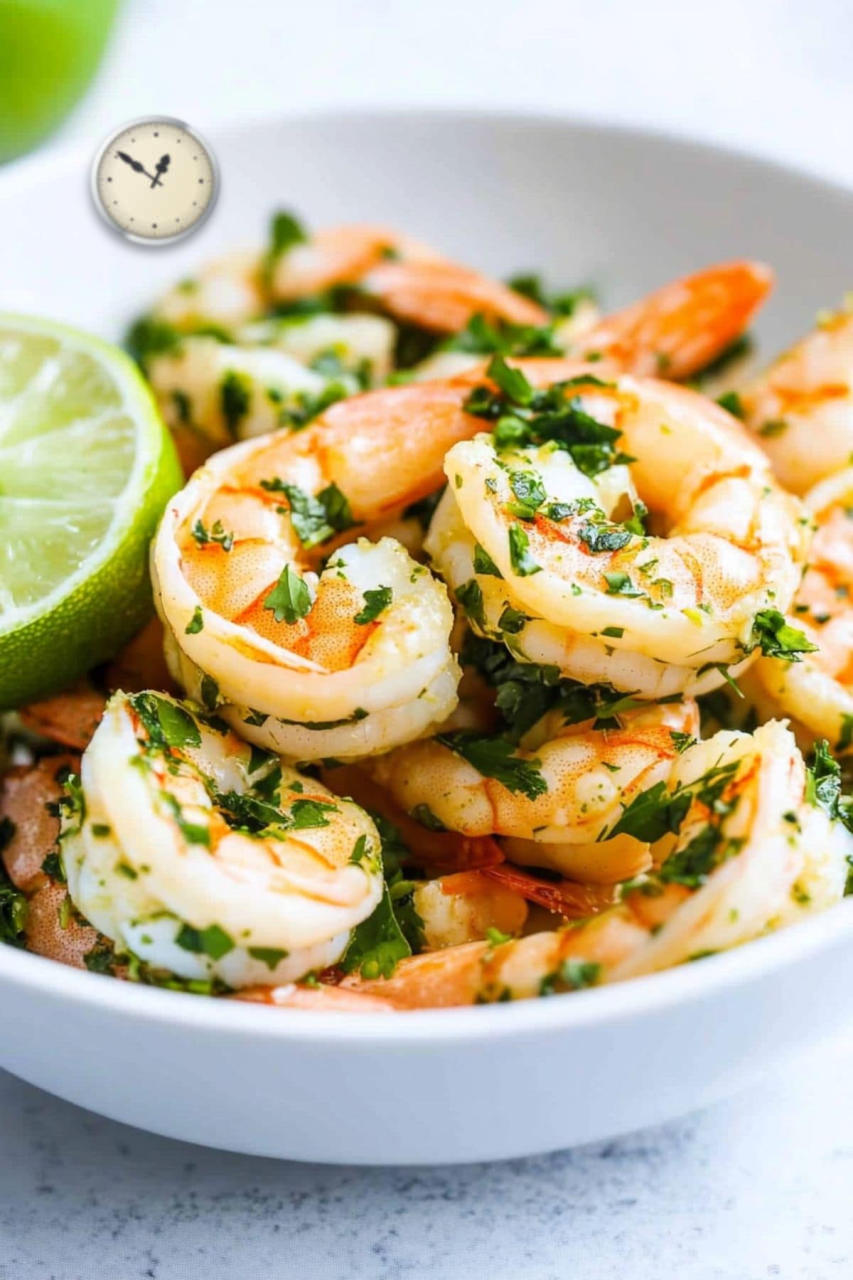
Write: 12h51
